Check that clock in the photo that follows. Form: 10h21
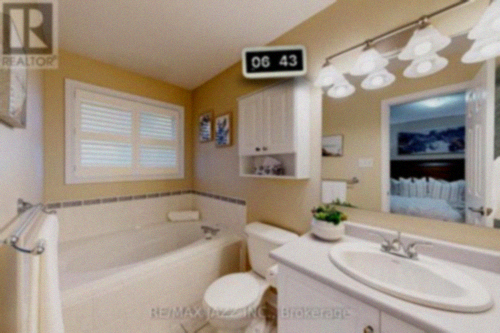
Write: 6h43
